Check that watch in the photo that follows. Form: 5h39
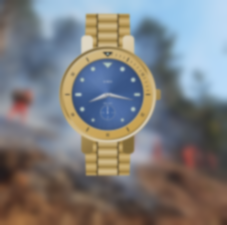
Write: 8h17
